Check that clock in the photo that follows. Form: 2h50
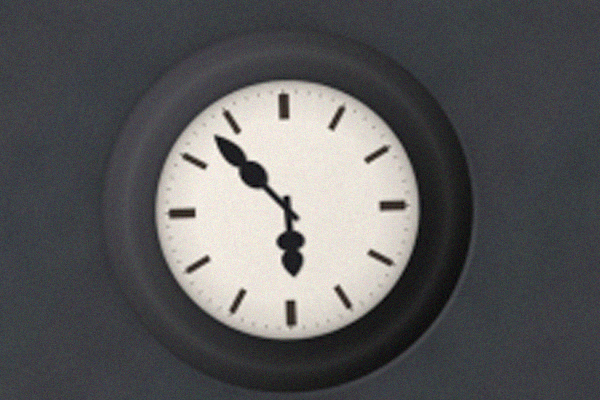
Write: 5h53
